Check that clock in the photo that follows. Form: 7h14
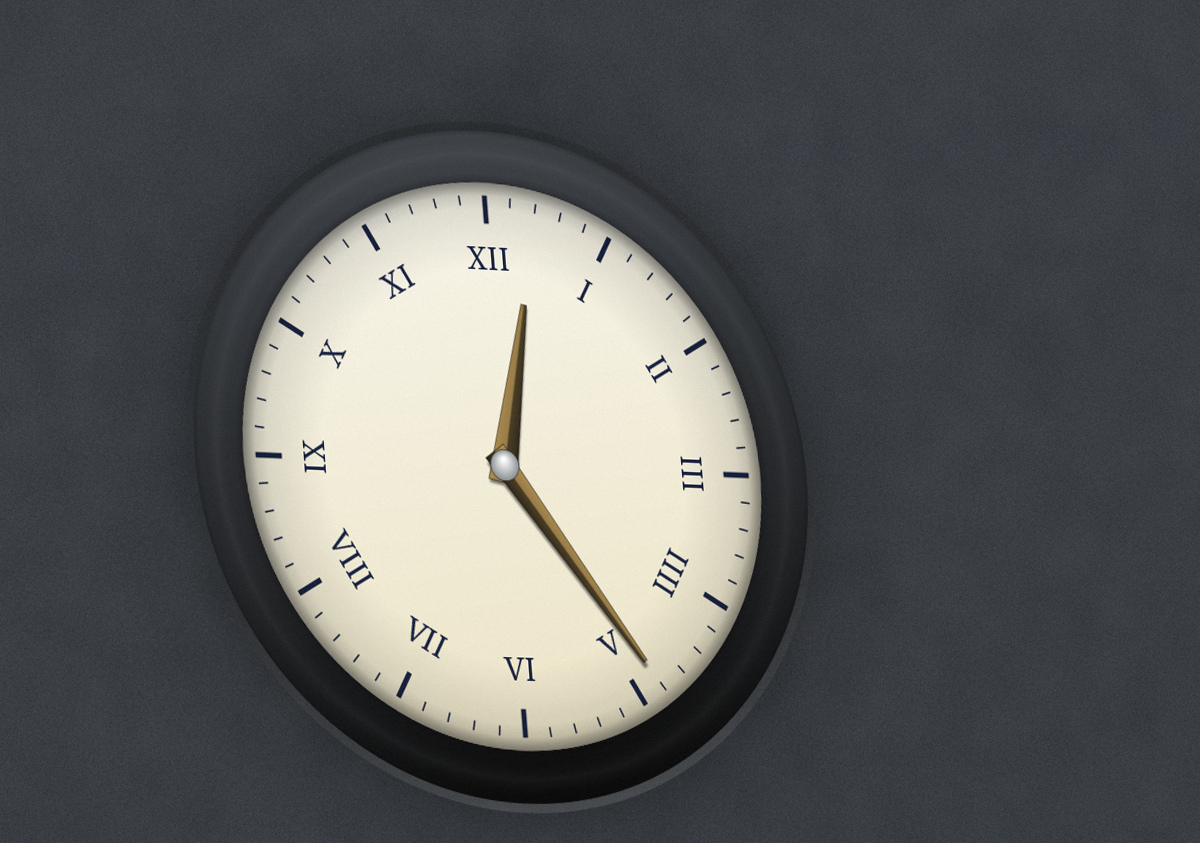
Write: 12h24
